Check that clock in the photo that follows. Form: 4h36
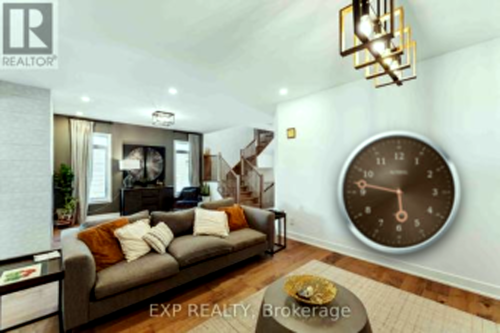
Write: 5h47
